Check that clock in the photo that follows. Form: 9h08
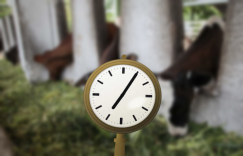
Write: 7h05
